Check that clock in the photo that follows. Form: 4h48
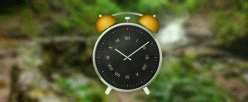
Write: 10h09
